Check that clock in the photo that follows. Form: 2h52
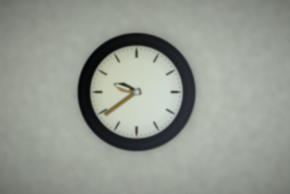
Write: 9h39
